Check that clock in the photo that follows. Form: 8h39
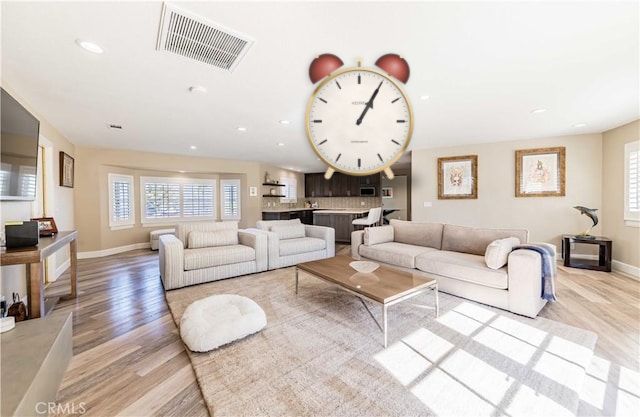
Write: 1h05
